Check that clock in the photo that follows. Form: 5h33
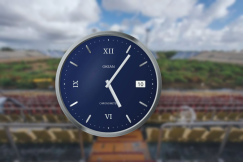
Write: 5h06
